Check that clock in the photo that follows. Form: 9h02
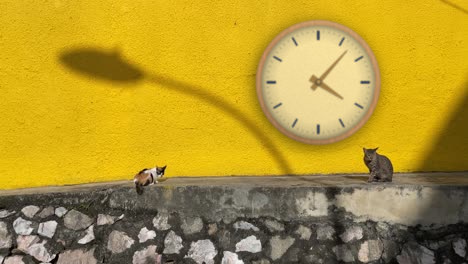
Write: 4h07
